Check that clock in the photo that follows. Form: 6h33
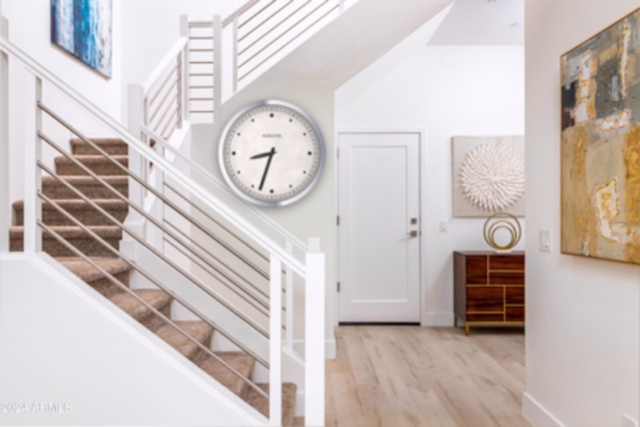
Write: 8h33
